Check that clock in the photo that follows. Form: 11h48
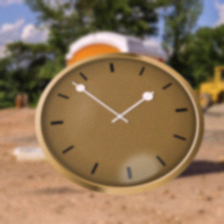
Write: 1h53
